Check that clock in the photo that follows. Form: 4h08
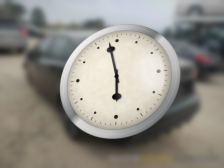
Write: 5h58
